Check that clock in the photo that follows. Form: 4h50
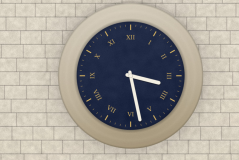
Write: 3h28
